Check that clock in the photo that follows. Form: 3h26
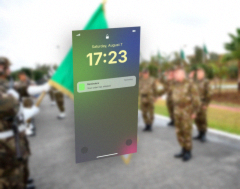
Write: 17h23
